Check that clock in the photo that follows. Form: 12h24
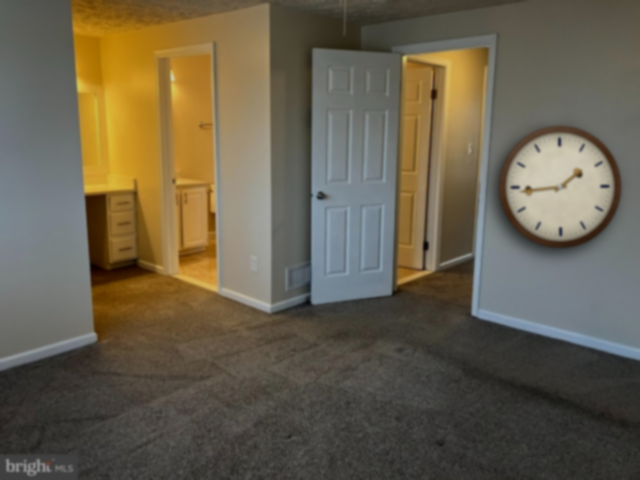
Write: 1h44
